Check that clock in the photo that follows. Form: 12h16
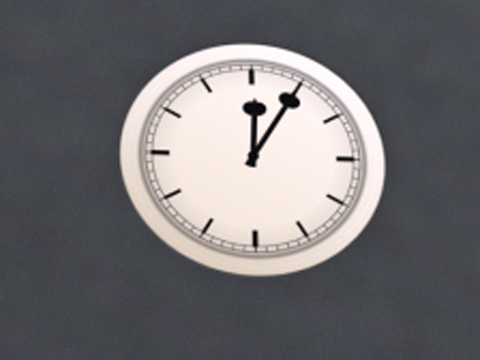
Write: 12h05
